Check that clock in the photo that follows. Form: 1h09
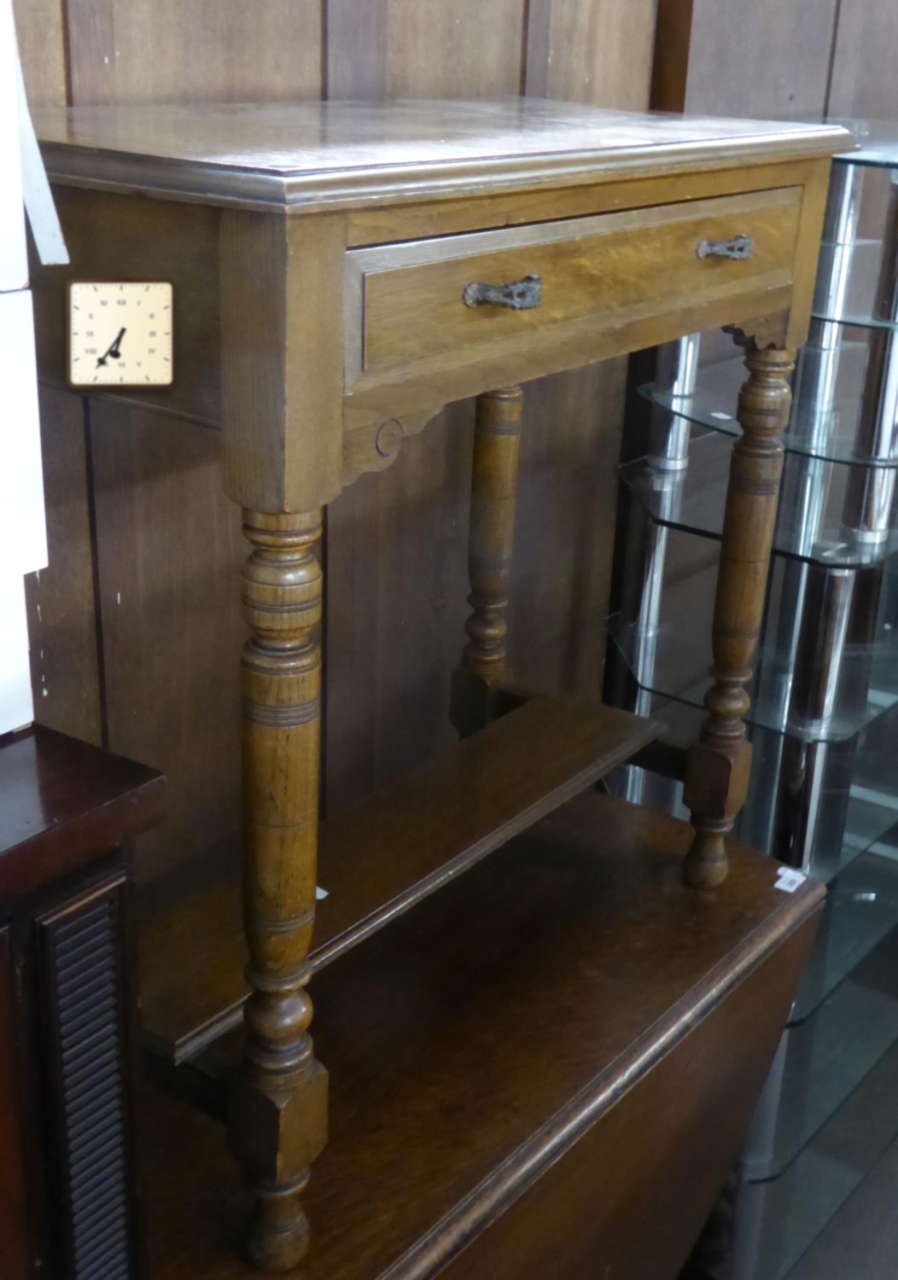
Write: 6h36
